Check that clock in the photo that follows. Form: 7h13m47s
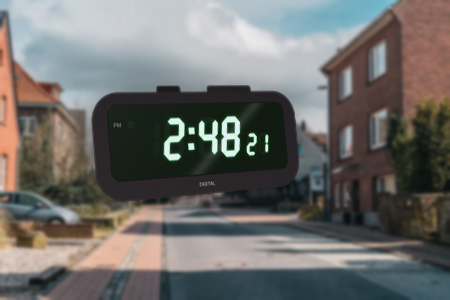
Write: 2h48m21s
